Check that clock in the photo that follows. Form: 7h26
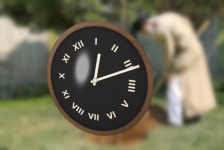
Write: 1h16
